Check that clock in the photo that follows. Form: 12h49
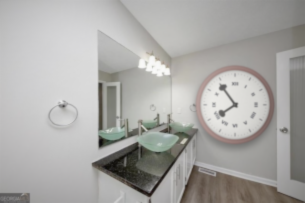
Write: 7h54
